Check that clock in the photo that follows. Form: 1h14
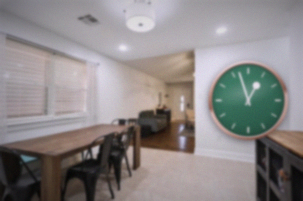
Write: 12h57
